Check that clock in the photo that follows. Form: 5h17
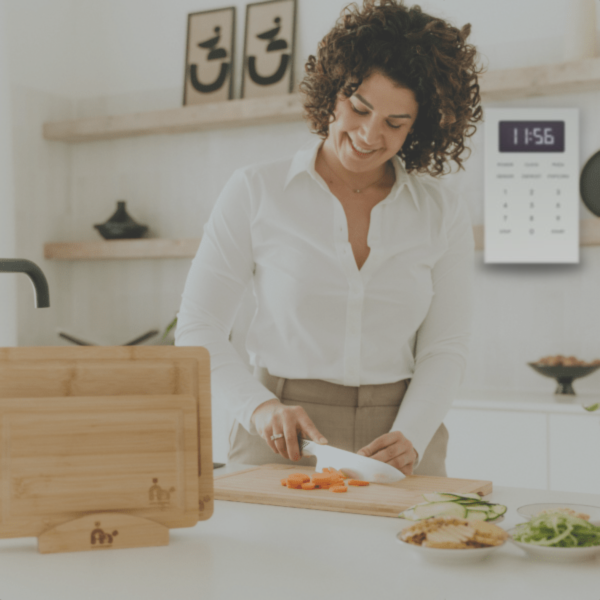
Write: 11h56
